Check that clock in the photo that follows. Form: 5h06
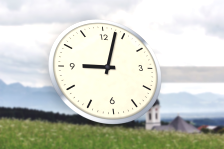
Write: 9h03
